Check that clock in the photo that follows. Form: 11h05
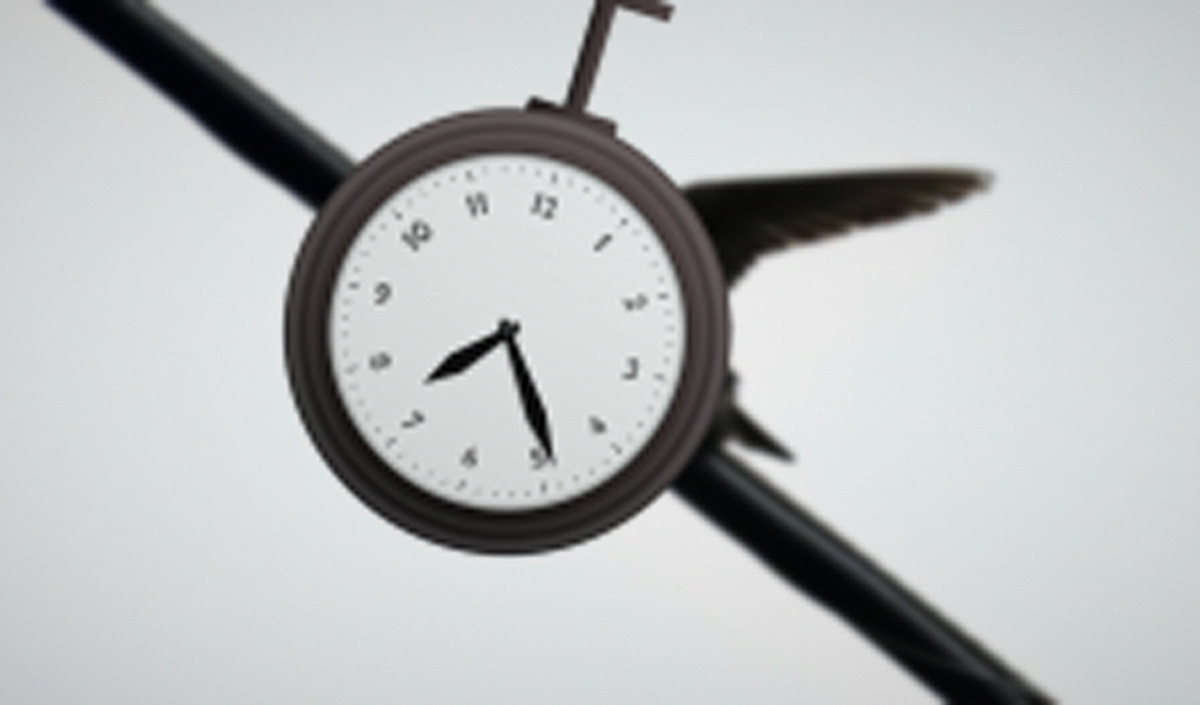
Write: 7h24
